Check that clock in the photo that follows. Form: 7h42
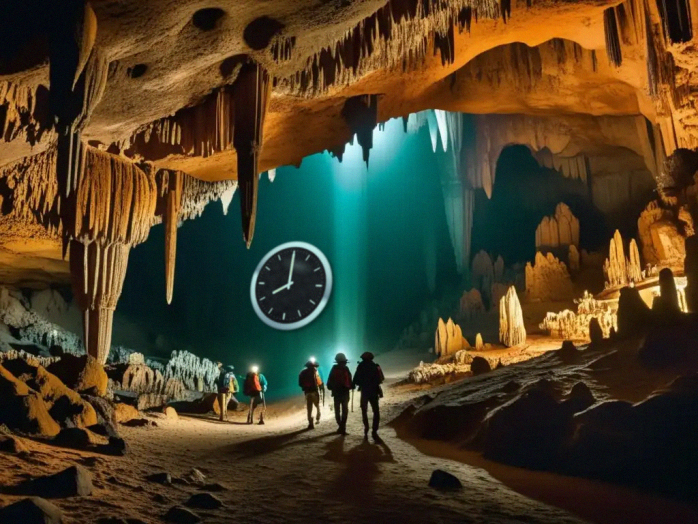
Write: 8h00
